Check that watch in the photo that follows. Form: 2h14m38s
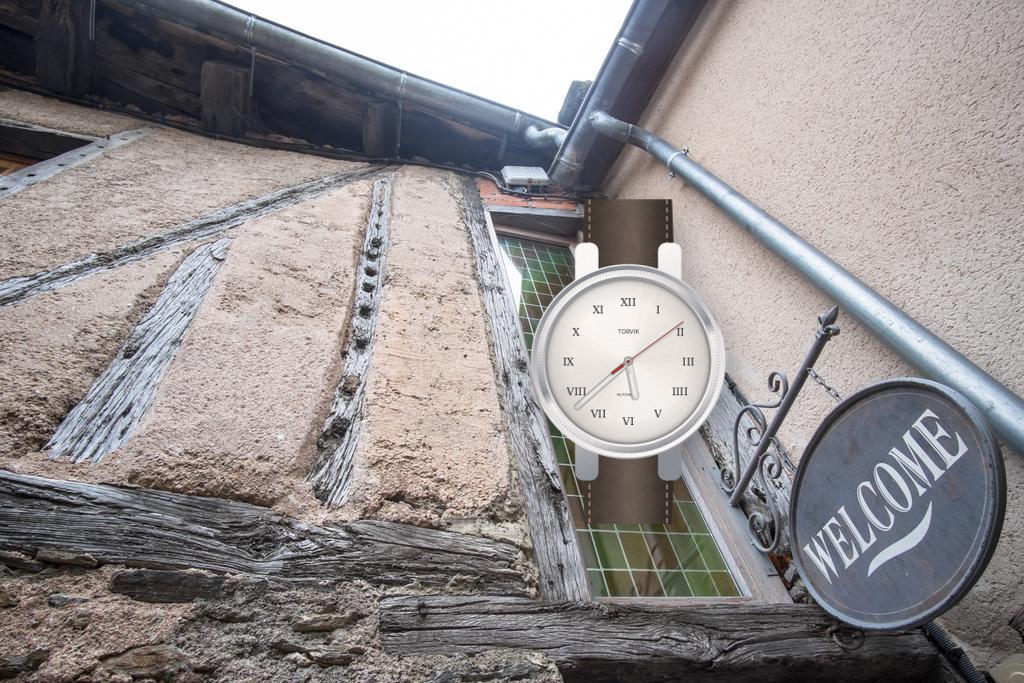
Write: 5h38m09s
